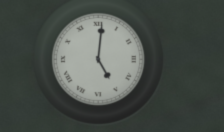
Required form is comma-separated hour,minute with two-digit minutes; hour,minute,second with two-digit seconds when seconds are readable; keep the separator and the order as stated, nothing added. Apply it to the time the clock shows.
5,01
